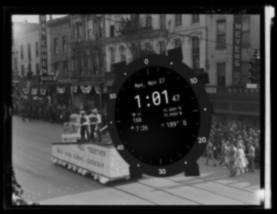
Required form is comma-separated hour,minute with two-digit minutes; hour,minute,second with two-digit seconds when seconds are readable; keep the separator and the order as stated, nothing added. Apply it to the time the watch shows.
1,01
